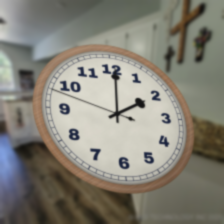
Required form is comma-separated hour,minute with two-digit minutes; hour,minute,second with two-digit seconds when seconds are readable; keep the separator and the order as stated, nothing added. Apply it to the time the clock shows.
2,00,48
